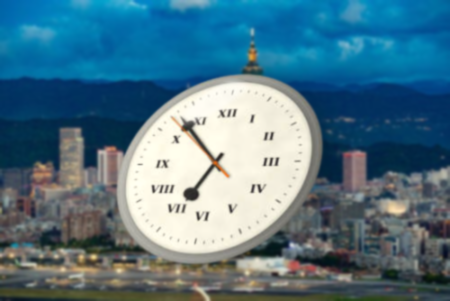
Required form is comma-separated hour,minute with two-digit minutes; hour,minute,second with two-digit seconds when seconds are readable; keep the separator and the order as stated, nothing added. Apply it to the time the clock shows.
6,52,52
